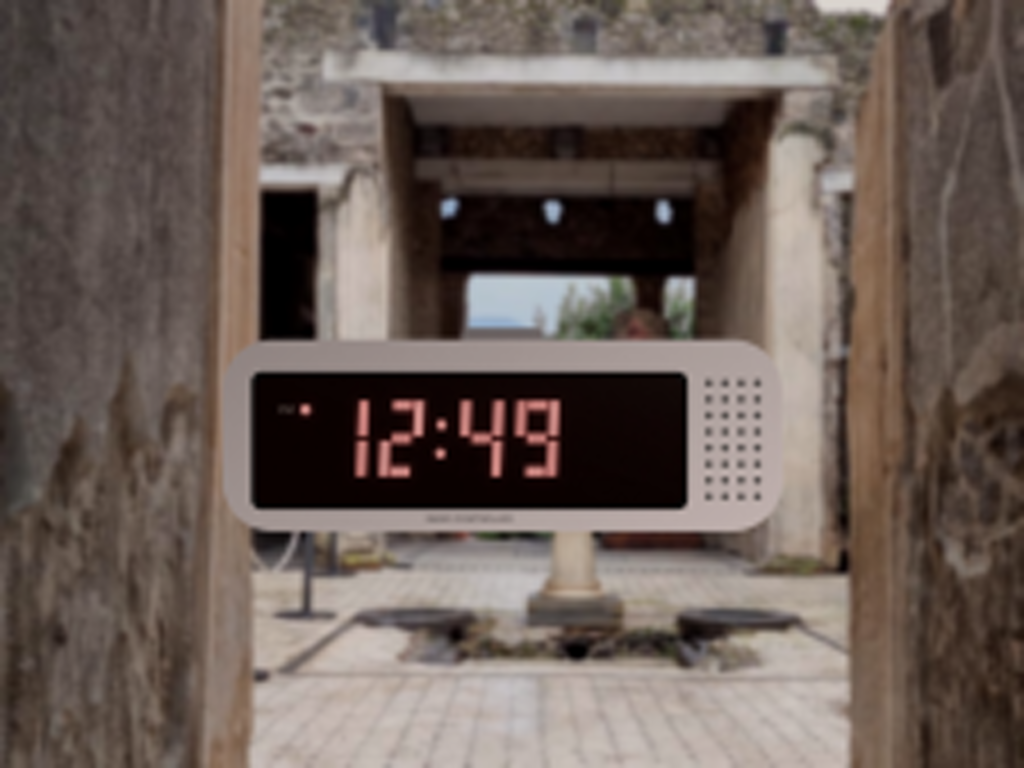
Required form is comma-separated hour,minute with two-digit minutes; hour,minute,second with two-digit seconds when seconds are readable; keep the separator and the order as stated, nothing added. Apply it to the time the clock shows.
12,49
